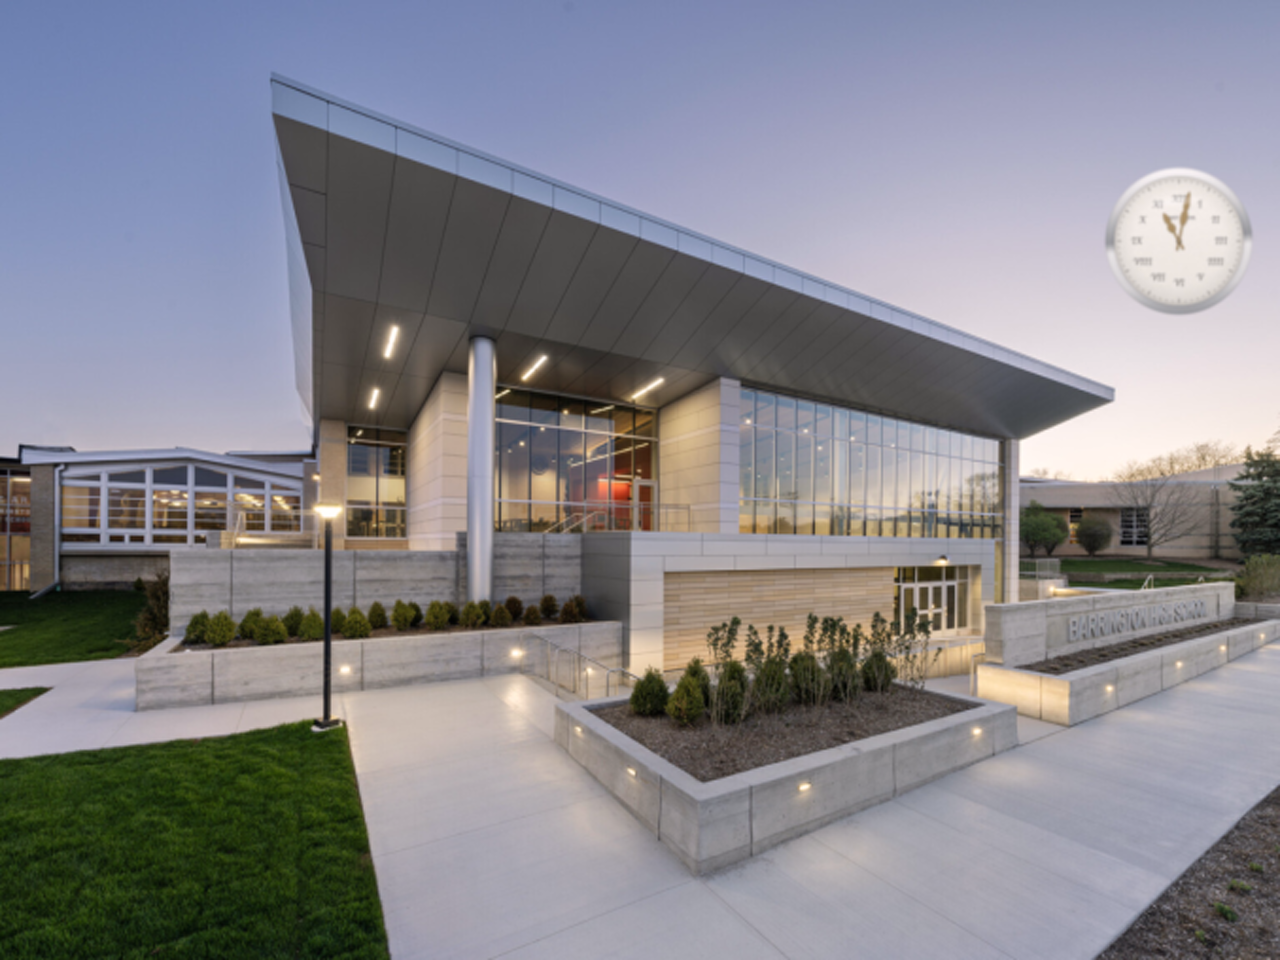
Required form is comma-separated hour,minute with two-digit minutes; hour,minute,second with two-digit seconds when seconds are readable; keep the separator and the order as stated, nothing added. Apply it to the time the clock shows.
11,02
